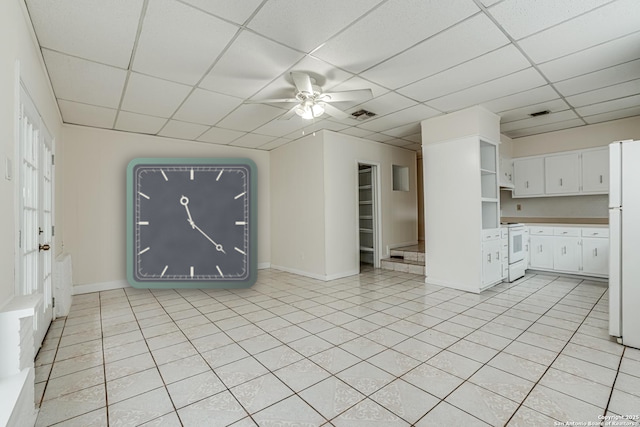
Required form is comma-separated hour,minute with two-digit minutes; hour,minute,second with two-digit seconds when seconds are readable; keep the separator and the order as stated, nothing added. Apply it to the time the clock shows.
11,22
